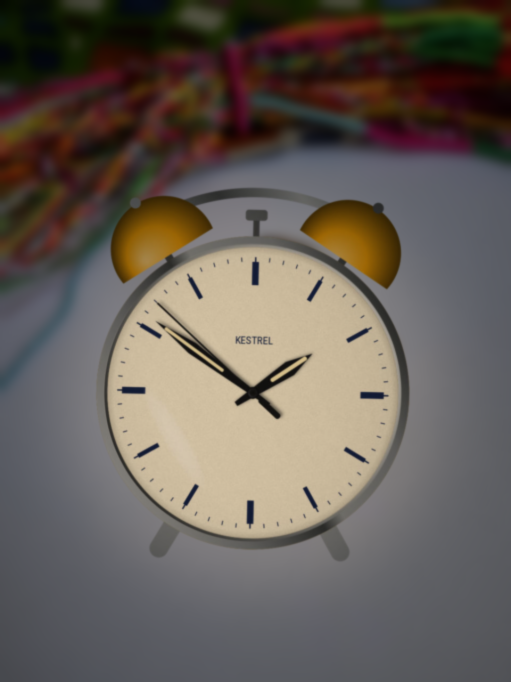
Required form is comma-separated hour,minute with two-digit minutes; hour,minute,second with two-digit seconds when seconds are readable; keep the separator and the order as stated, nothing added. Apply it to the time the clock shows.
1,50,52
